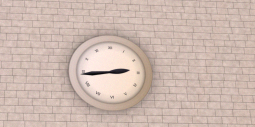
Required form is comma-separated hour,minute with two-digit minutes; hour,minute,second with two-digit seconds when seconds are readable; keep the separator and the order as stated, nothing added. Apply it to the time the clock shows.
2,44
